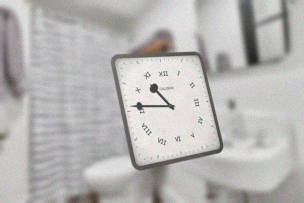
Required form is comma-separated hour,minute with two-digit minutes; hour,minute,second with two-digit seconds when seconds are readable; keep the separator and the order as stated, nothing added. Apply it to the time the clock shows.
10,46
